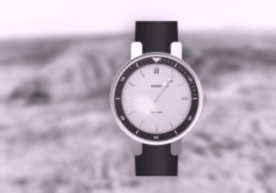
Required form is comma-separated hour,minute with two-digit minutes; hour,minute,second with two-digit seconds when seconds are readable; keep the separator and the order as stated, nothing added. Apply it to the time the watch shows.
1,06
